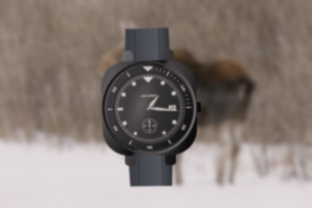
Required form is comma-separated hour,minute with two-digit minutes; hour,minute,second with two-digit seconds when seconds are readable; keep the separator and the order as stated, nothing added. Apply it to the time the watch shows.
1,16
